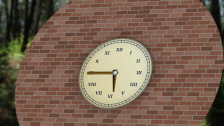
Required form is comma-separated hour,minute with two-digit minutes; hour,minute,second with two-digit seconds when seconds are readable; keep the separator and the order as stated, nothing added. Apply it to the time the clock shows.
5,45
